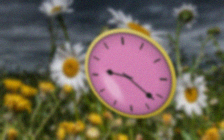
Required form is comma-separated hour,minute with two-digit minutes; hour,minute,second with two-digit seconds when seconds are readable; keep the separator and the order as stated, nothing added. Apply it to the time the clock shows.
9,22
